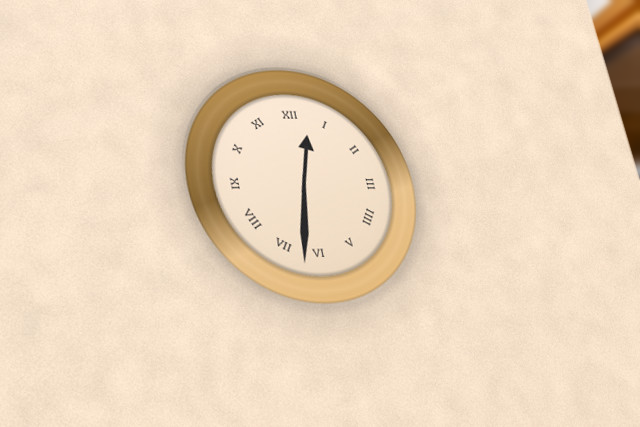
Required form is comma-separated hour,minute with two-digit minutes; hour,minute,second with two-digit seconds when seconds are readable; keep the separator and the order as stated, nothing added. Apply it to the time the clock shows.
12,32
